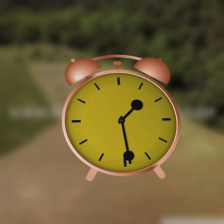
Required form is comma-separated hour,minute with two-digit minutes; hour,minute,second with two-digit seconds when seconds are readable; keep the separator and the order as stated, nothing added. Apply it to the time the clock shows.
1,29
